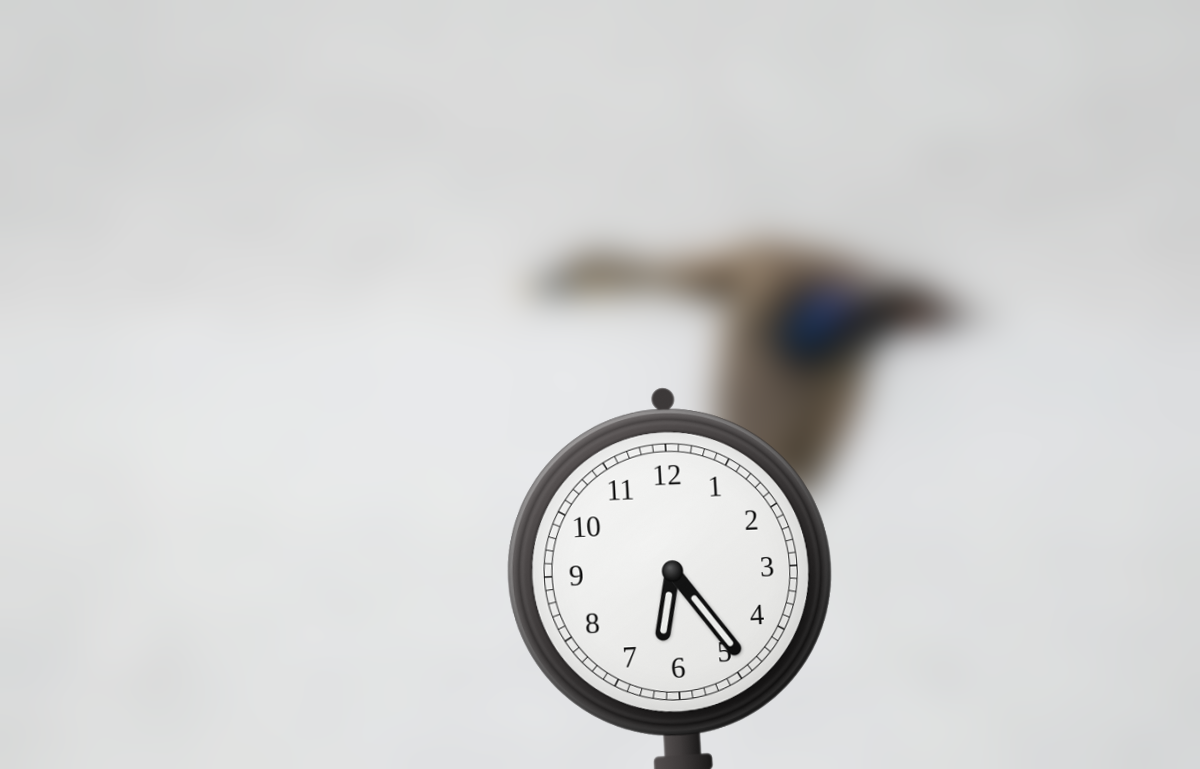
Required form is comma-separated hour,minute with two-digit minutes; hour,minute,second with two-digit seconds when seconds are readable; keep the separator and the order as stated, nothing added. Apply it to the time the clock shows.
6,24
